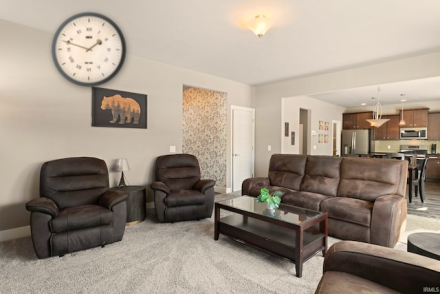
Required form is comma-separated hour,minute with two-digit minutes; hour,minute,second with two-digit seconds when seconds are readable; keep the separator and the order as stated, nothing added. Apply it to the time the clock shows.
1,48
